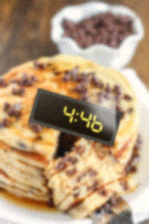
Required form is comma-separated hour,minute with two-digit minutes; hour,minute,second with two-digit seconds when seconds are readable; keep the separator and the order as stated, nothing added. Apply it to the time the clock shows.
4,46
